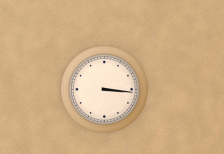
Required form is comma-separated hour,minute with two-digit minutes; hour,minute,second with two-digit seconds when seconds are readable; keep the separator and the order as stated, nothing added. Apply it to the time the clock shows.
3,16
